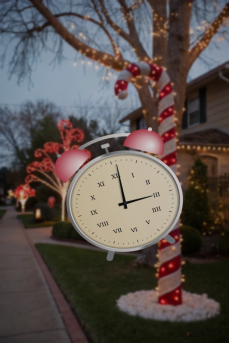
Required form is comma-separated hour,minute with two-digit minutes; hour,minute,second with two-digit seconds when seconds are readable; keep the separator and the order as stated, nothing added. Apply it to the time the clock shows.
3,01
